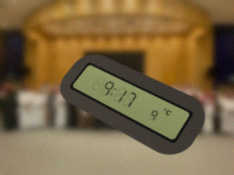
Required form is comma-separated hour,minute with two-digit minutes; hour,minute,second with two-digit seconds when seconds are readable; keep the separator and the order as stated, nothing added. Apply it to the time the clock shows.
9,17
